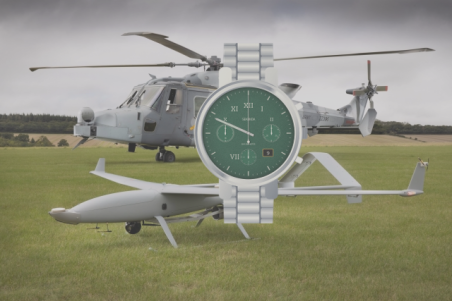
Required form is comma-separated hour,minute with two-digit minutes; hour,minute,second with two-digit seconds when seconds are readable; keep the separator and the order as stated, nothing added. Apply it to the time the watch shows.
9,49
